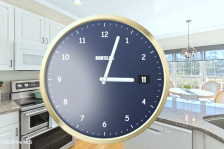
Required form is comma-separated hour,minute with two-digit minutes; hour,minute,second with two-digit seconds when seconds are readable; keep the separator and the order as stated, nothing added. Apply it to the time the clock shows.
3,03
